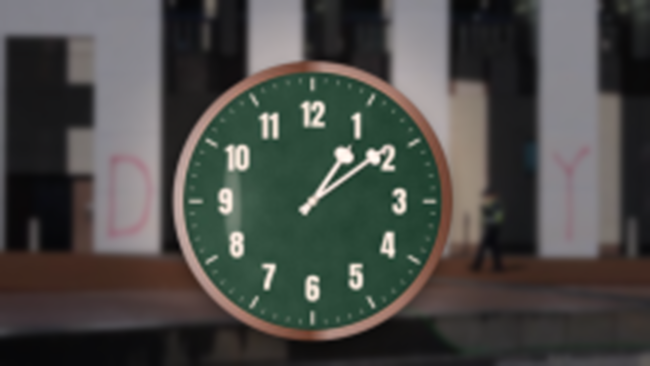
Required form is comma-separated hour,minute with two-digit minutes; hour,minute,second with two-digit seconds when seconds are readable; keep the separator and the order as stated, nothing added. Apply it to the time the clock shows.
1,09
